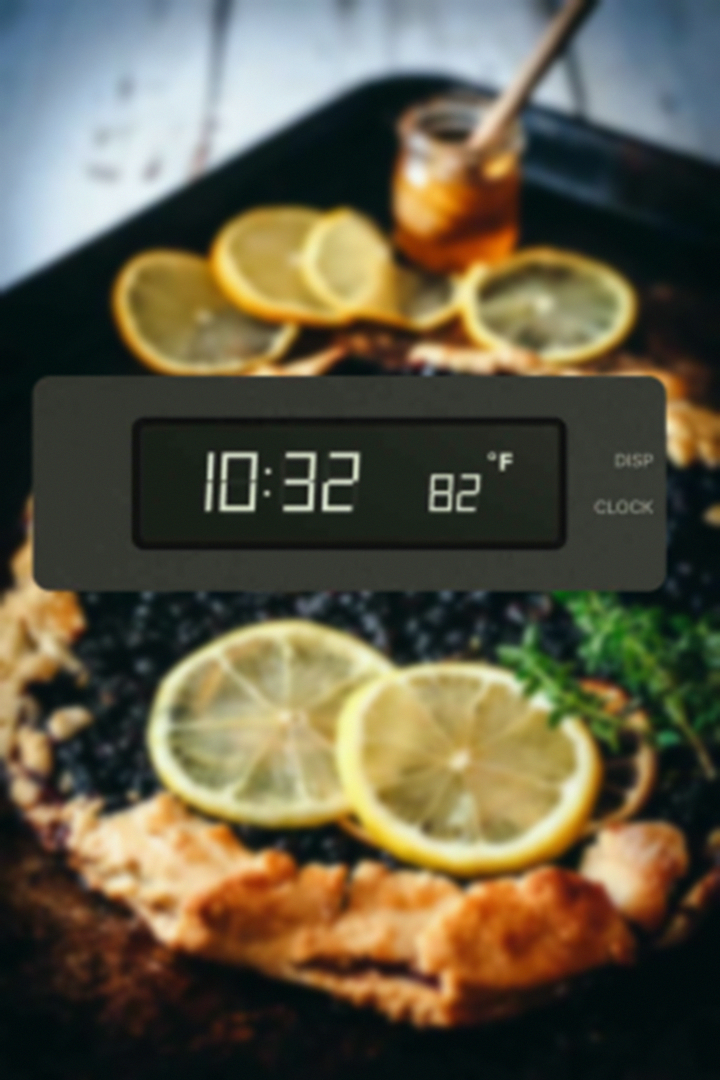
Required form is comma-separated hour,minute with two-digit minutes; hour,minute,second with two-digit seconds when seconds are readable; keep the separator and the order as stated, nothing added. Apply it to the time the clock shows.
10,32
